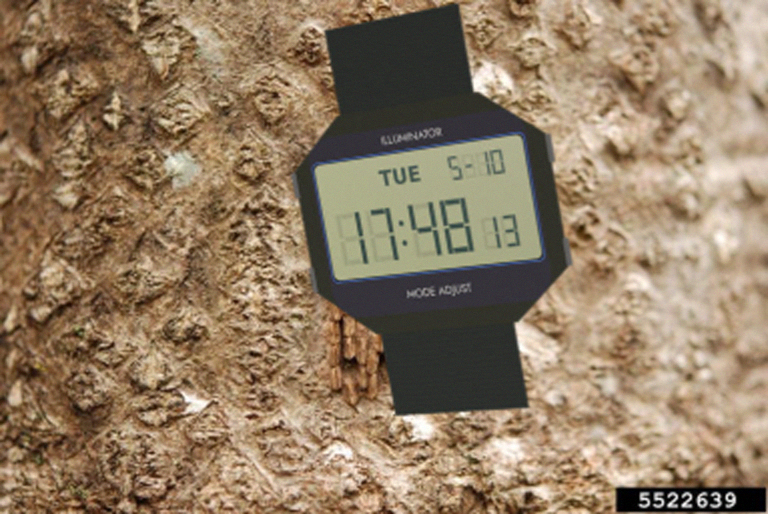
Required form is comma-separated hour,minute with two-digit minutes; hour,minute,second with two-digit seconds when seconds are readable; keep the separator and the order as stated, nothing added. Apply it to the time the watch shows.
17,48,13
